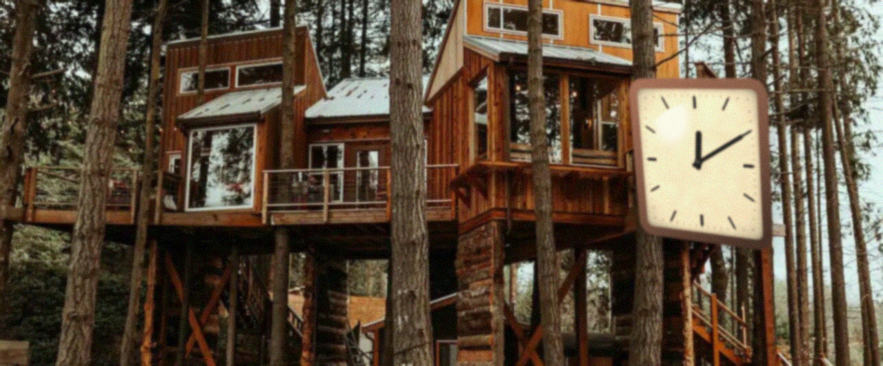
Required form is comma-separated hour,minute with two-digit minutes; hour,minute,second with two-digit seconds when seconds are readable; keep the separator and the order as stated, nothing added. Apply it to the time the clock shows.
12,10
